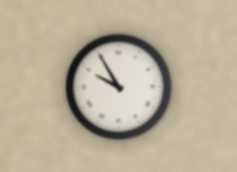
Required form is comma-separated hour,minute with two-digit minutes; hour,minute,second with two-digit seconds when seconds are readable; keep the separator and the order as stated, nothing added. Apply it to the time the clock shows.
9,55
